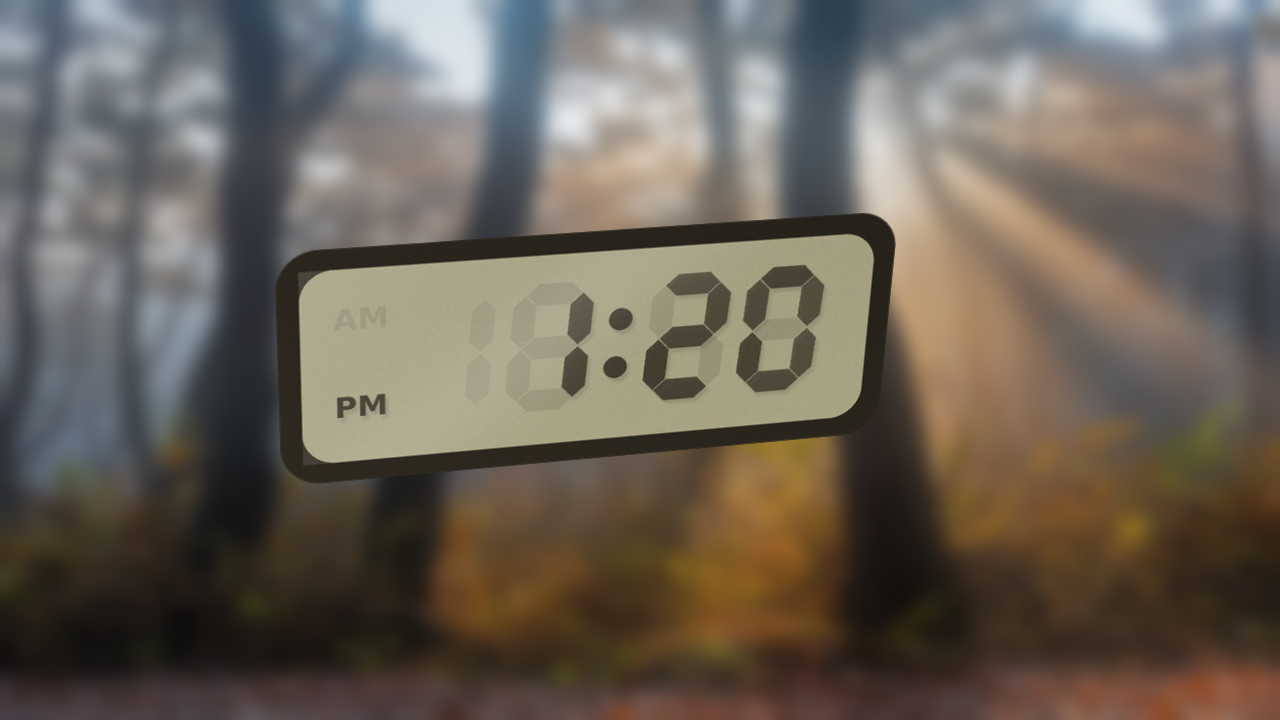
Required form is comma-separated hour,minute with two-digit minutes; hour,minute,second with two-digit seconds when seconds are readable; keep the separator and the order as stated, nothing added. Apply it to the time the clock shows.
1,20
